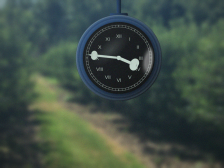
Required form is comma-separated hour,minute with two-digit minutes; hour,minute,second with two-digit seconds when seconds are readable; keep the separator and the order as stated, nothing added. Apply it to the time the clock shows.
3,46
